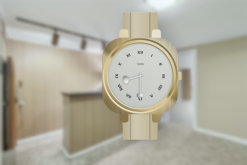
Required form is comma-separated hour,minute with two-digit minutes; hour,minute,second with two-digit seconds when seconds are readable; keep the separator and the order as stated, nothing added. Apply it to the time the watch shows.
8,30
